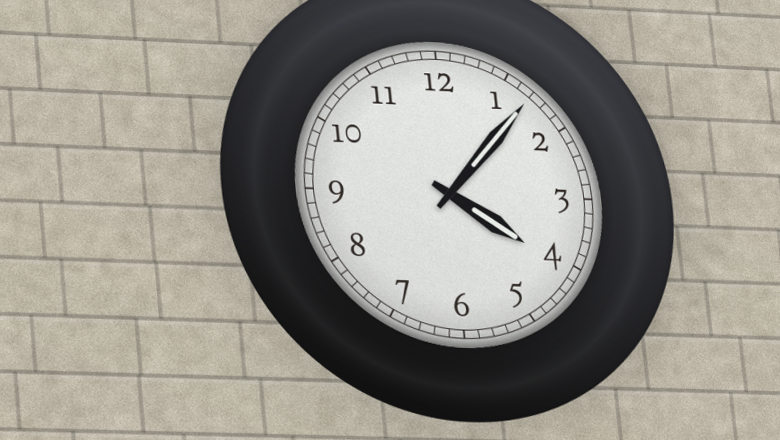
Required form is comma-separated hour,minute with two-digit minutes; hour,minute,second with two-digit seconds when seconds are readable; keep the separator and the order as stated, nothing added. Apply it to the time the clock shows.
4,07
